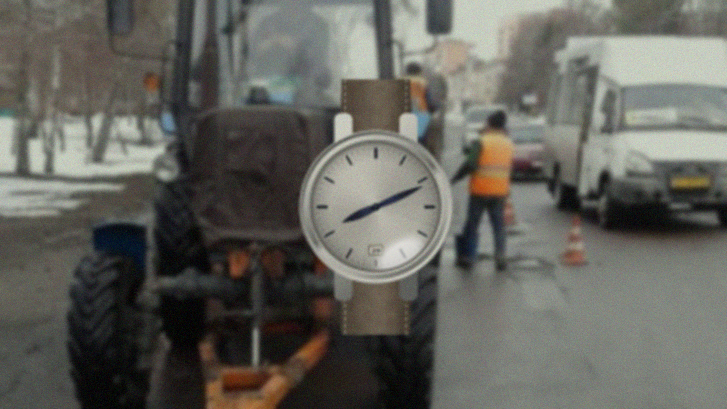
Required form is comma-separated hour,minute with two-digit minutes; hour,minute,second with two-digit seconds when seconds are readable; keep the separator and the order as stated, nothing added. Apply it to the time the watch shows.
8,11
